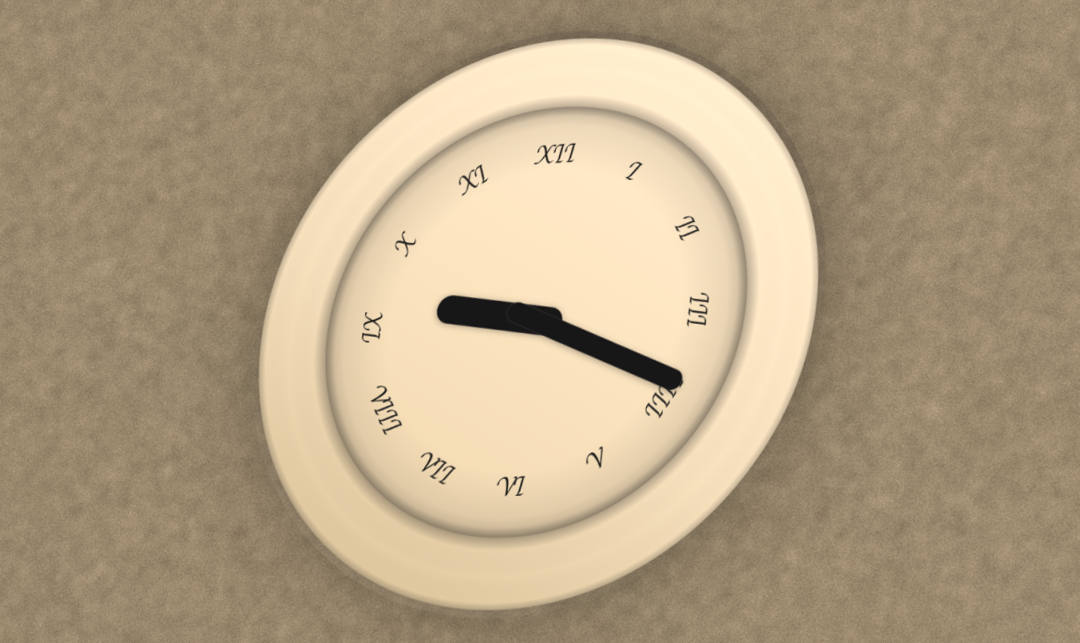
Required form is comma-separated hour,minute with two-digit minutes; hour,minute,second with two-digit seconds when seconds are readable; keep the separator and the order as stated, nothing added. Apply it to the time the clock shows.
9,19
